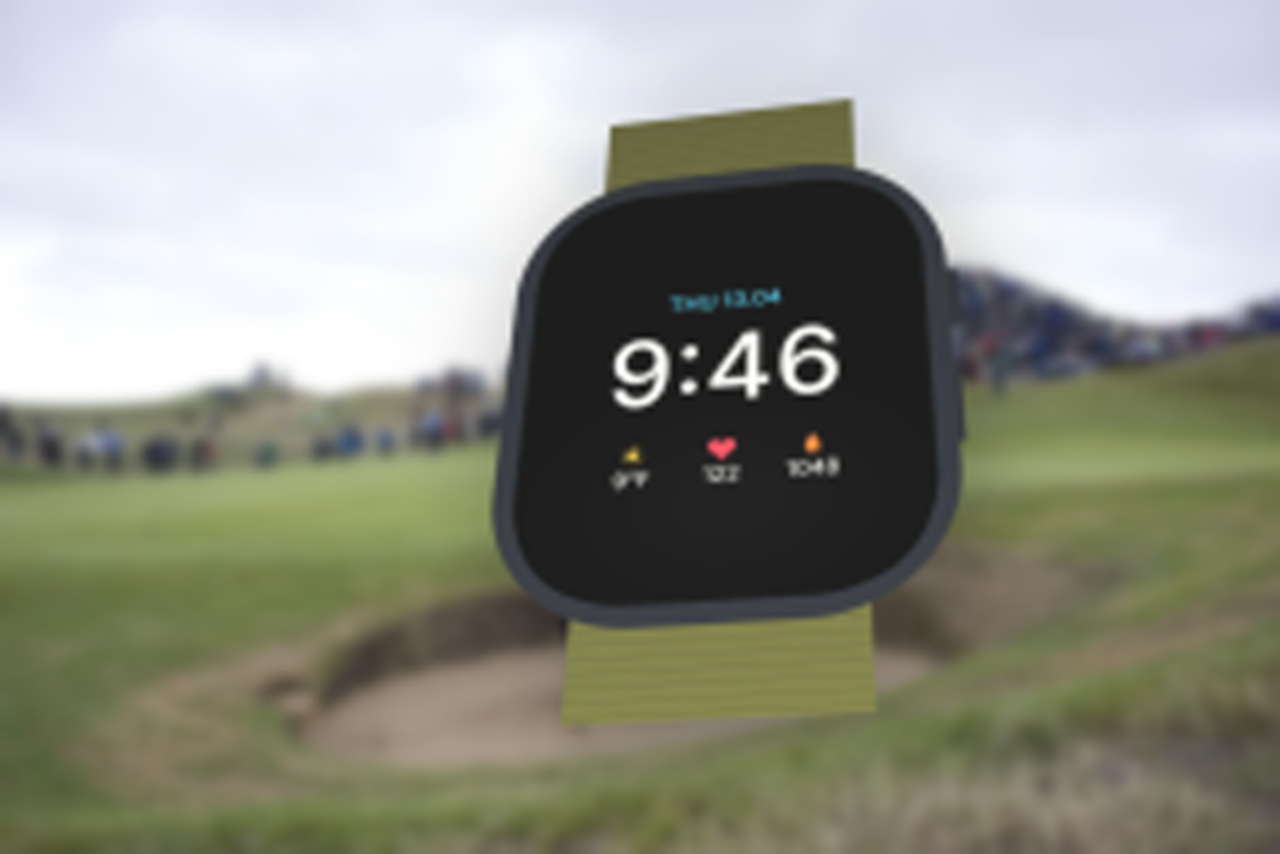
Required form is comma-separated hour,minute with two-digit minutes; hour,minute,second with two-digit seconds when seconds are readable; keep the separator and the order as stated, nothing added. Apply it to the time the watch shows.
9,46
